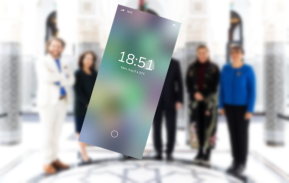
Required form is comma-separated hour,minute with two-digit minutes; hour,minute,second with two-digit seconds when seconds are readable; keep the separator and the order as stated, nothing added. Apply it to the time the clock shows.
18,51
